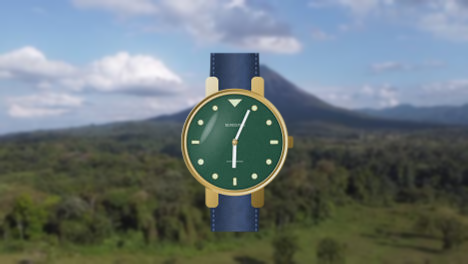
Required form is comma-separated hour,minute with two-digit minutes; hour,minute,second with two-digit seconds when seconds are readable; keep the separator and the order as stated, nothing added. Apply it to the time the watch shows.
6,04
